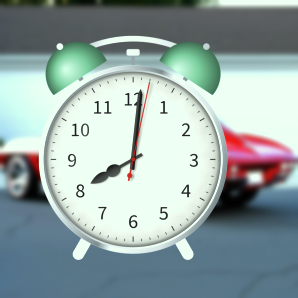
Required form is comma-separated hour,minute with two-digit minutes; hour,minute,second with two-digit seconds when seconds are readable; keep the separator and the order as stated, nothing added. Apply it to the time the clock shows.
8,01,02
